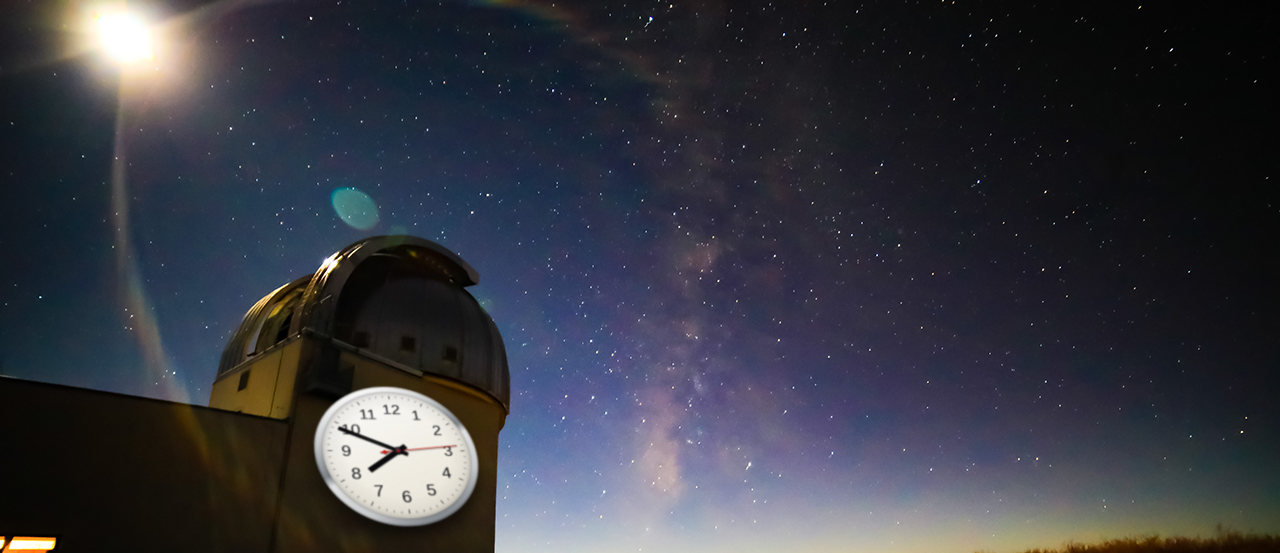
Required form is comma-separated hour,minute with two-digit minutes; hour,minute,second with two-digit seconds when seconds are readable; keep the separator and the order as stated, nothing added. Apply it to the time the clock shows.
7,49,14
